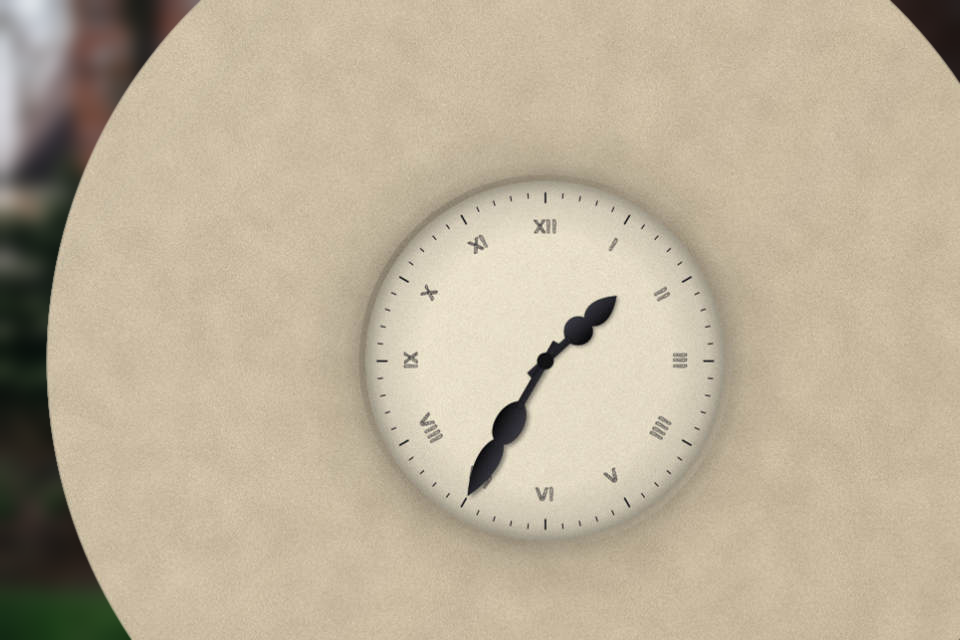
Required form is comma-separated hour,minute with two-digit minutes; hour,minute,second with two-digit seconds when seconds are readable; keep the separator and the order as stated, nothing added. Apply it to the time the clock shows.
1,35
